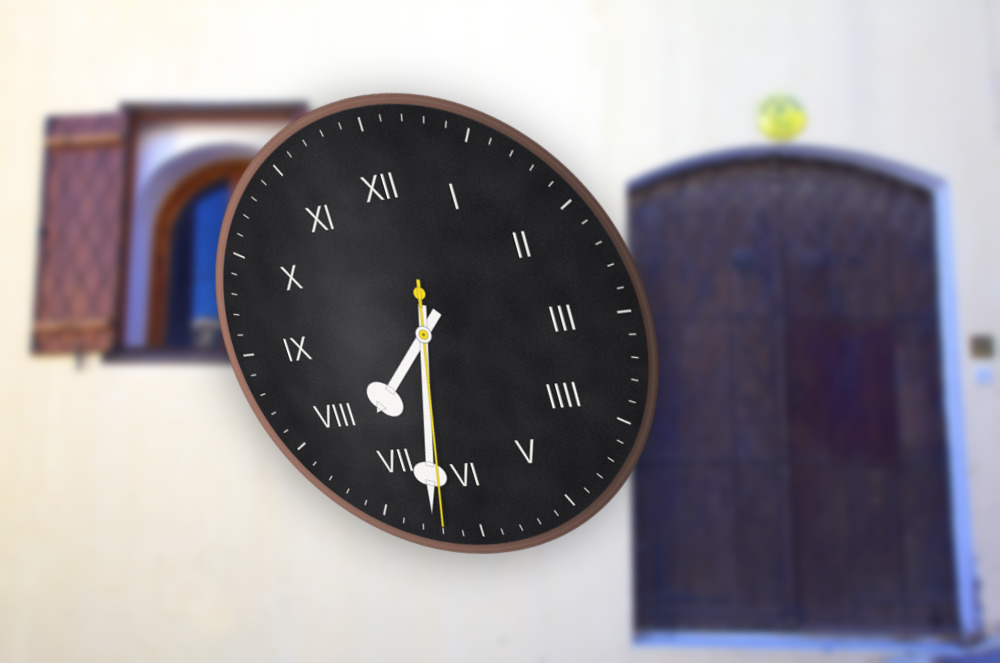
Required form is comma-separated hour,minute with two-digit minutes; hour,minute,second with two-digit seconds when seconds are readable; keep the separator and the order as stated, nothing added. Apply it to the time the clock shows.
7,32,32
